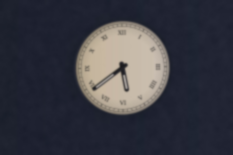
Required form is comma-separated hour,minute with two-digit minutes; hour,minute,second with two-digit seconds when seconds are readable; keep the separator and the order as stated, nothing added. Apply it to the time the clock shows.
5,39
